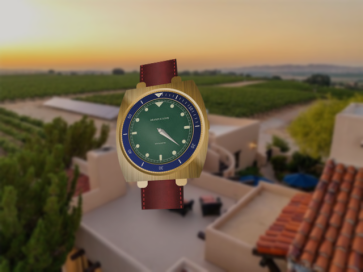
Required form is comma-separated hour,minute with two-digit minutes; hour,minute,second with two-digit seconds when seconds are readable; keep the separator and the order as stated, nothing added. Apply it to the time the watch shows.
4,22
